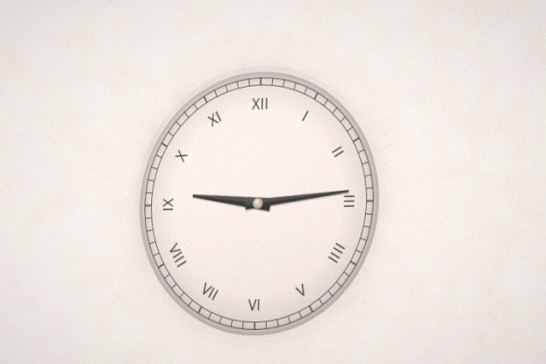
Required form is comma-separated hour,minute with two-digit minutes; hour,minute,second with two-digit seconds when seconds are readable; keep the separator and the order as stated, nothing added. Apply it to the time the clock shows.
9,14
